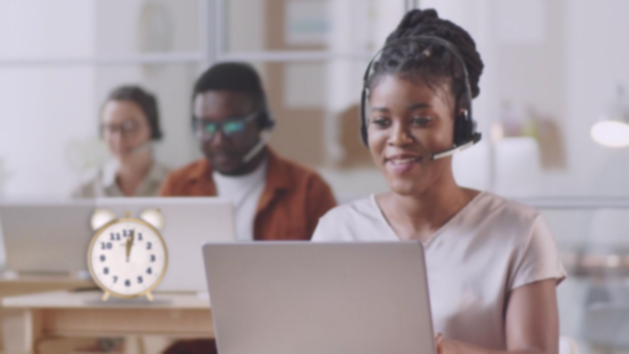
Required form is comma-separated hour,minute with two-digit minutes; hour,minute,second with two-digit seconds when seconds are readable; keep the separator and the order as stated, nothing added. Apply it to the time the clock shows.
12,02
